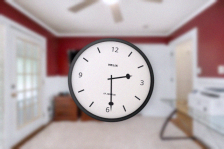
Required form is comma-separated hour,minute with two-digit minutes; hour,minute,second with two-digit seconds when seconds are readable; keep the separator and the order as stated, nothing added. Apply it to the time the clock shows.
2,29
